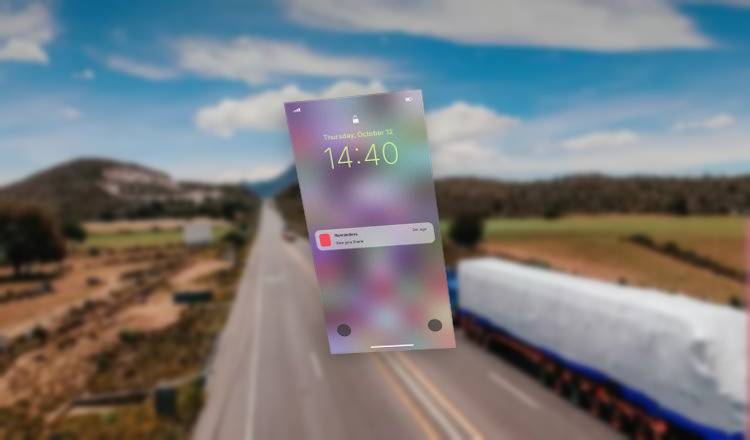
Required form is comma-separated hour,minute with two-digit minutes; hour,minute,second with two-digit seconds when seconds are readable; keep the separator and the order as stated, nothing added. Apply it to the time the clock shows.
14,40
